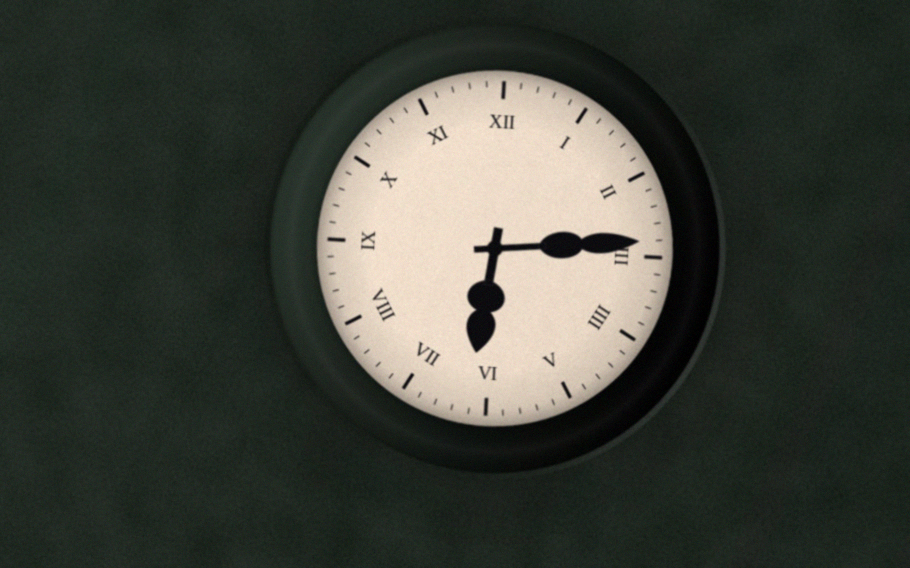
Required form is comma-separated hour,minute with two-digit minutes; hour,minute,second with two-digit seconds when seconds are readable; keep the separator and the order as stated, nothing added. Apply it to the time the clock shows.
6,14
